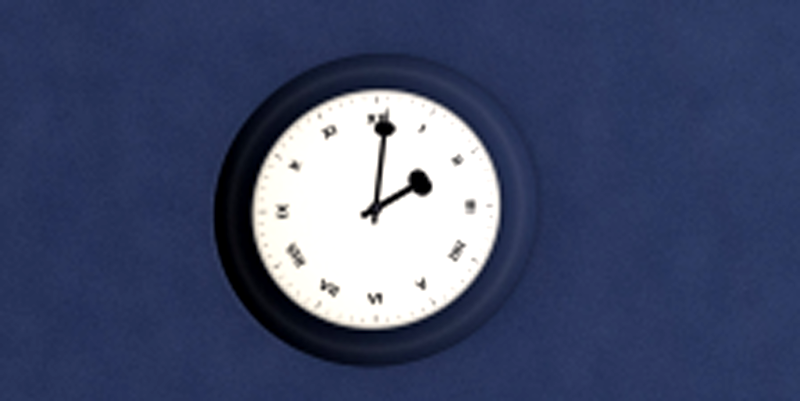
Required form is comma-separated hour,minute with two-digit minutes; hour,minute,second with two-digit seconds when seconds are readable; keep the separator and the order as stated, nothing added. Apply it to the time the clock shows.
2,01
